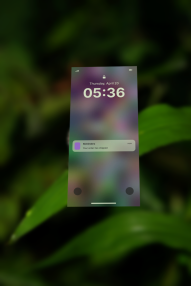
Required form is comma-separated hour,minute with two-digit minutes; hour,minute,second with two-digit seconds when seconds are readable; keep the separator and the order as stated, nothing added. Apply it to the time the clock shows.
5,36
